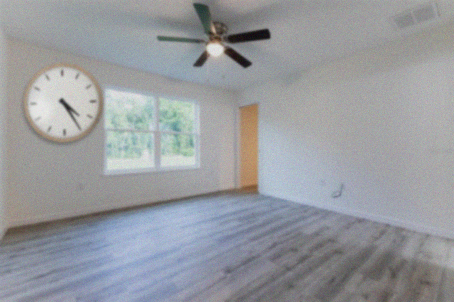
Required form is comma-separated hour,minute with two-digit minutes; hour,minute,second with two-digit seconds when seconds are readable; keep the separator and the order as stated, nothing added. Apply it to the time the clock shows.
4,25
